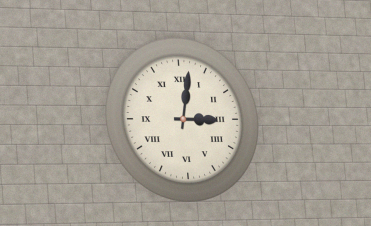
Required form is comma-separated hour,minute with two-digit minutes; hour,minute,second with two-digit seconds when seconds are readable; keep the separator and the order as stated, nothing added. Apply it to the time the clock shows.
3,02
